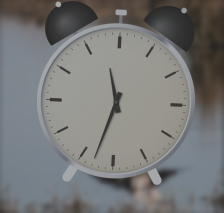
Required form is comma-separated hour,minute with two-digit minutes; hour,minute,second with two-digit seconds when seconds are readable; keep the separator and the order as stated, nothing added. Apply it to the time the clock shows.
11,33
